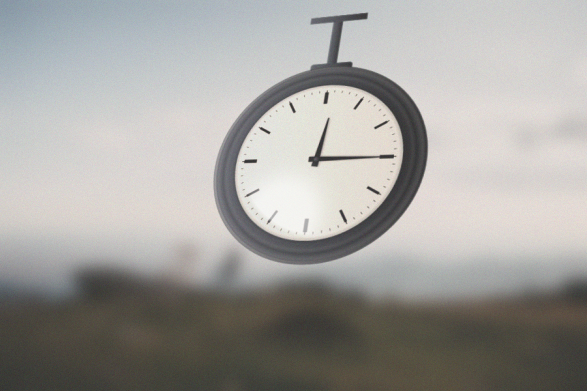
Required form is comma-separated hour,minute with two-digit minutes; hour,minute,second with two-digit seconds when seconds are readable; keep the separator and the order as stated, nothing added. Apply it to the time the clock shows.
12,15
